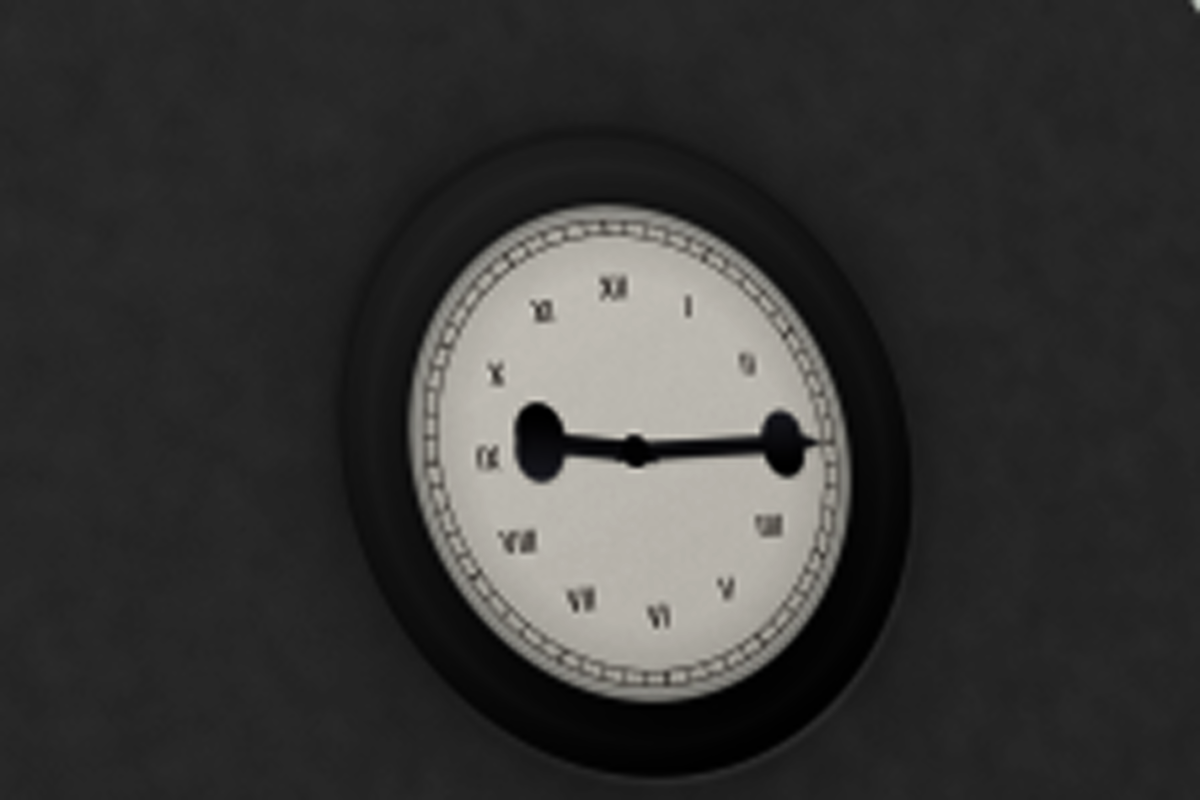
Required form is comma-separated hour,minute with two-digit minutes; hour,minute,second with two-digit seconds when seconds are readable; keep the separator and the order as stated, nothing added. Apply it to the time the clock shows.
9,15
